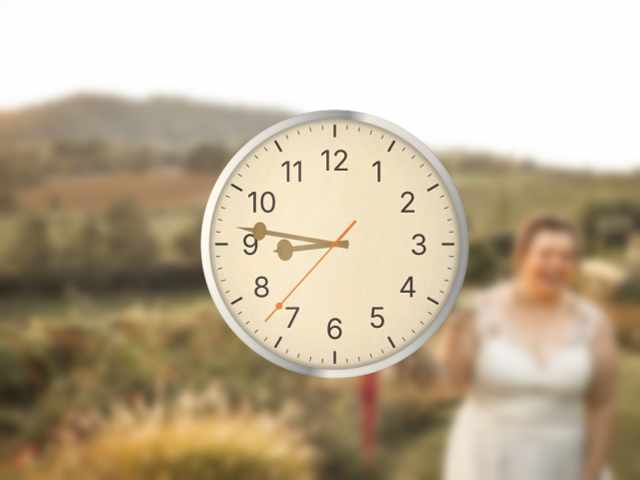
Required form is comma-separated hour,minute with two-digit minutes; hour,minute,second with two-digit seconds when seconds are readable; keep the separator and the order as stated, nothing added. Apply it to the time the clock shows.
8,46,37
